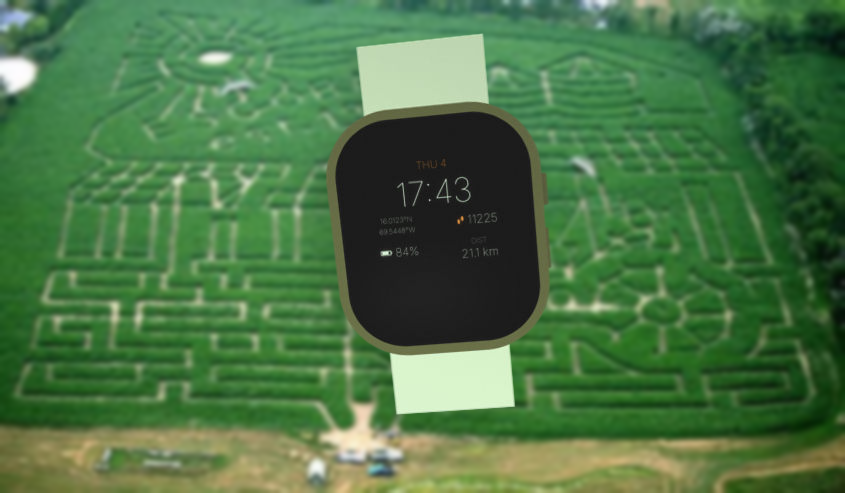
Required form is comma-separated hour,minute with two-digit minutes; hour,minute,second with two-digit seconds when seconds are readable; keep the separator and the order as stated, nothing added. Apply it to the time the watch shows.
17,43
